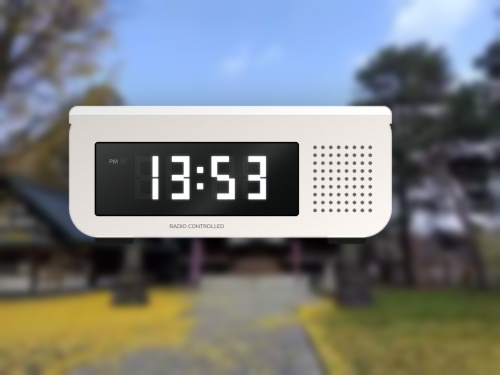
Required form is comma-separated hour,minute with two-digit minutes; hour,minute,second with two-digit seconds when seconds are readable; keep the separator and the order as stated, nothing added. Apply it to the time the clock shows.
13,53
